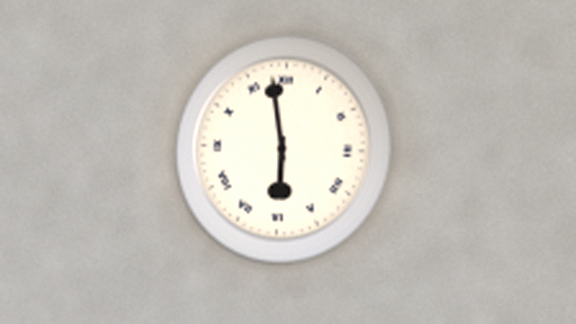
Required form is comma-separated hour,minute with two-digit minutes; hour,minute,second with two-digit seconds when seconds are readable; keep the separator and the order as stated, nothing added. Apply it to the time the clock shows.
5,58
